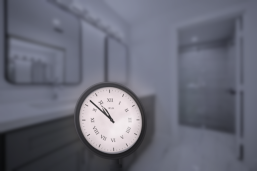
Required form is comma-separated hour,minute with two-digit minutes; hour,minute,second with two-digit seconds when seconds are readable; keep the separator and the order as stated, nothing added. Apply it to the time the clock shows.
10,52
